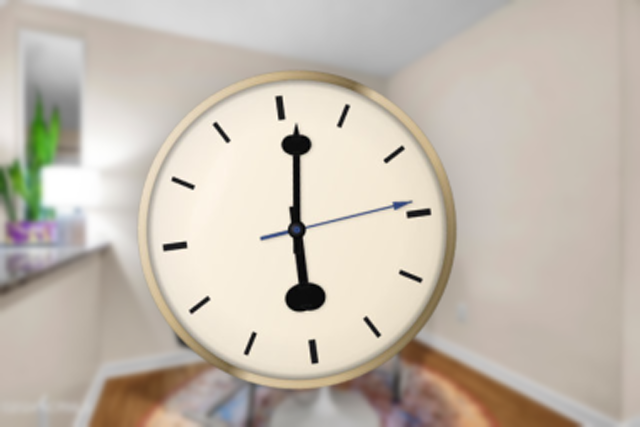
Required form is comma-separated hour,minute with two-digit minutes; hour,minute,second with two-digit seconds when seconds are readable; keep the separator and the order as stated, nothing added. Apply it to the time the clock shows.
6,01,14
